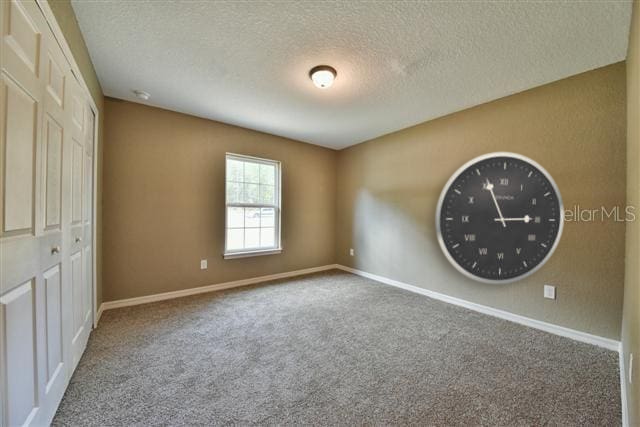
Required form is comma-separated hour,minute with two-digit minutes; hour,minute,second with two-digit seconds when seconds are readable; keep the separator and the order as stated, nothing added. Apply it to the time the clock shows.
2,56
